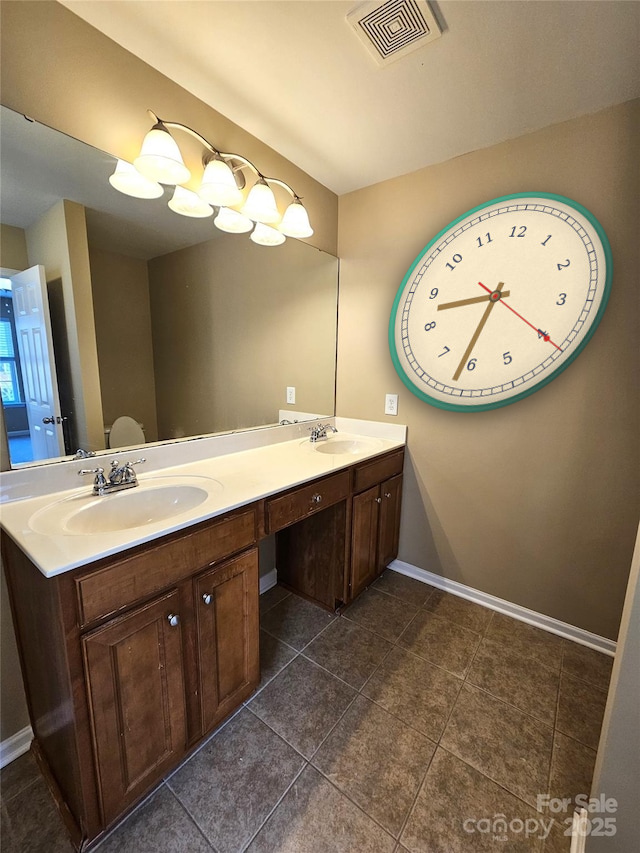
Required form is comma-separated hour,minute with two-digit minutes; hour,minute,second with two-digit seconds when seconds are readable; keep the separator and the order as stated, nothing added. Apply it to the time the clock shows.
8,31,20
